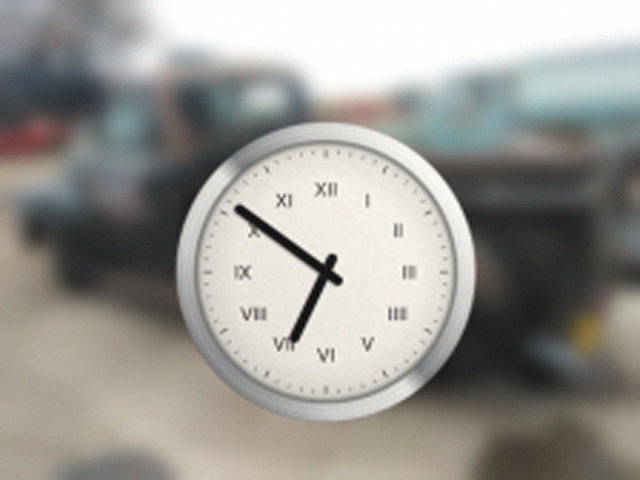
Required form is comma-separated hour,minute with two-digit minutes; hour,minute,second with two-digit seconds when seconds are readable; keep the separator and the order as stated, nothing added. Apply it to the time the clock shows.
6,51
